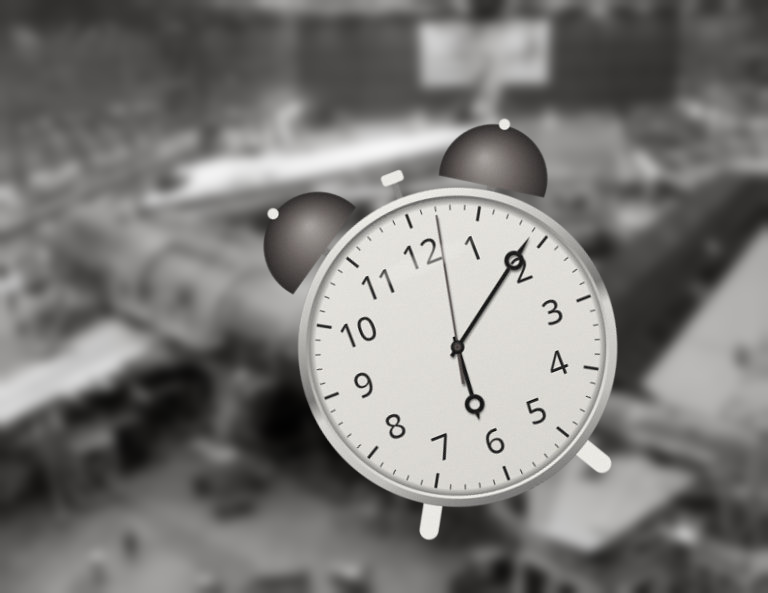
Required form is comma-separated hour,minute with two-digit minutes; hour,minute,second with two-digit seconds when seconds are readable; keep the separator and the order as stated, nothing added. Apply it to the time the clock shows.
6,09,02
